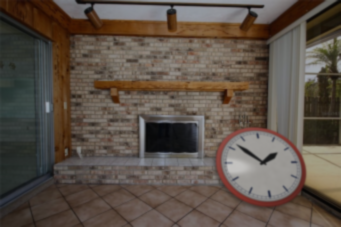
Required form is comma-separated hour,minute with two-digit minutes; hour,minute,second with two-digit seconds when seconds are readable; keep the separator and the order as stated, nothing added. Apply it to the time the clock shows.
1,52
